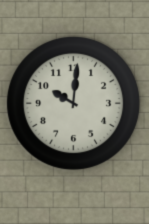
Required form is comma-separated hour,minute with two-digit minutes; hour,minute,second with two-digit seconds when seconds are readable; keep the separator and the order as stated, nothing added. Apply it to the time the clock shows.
10,01
